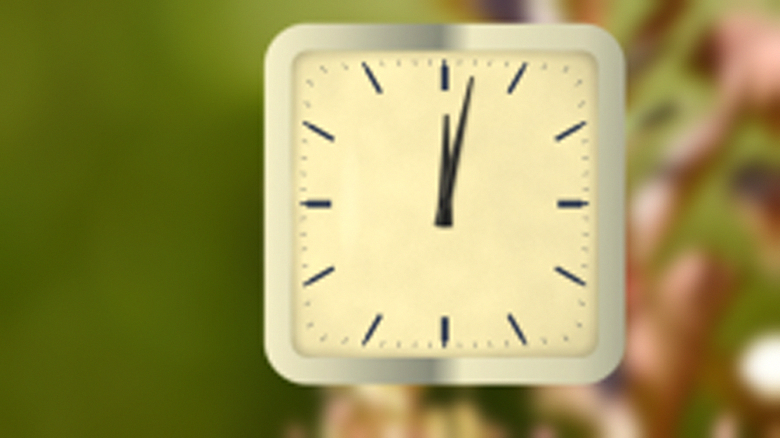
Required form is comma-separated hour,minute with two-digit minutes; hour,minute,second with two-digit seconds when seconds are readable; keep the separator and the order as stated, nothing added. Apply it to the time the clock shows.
12,02
